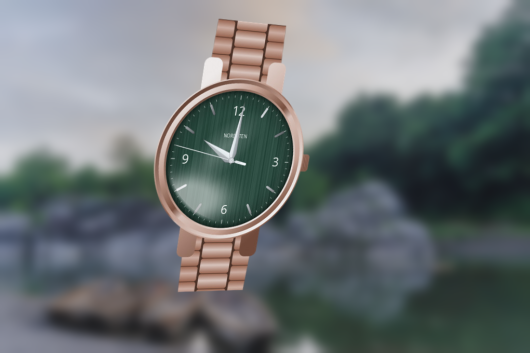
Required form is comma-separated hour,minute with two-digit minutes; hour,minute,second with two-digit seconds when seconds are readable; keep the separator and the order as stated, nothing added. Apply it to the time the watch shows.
10,00,47
